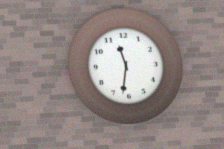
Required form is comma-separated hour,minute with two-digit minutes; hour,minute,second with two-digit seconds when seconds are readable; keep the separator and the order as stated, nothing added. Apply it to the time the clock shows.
11,32
